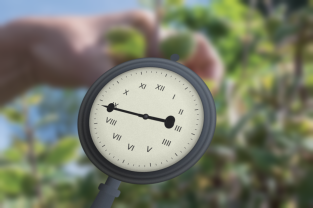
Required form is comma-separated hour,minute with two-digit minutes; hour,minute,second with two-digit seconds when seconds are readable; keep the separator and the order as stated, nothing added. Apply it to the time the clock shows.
2,44
